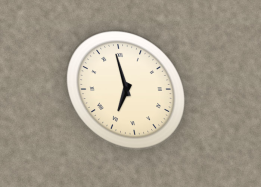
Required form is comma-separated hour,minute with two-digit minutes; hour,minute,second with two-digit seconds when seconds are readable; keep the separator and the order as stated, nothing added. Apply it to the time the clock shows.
6,59
